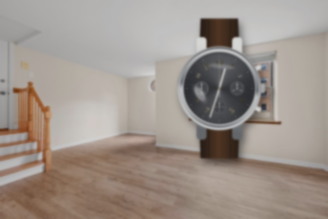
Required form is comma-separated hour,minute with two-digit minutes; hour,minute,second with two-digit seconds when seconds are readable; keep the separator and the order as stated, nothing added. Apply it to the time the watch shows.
12,33
